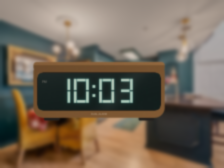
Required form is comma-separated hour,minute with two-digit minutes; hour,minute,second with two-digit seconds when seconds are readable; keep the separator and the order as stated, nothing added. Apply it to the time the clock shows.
10,03
